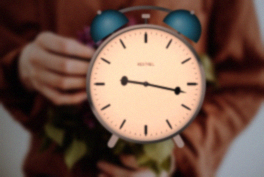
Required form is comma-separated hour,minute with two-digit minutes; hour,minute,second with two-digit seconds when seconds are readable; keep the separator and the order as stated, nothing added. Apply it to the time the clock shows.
9,17
